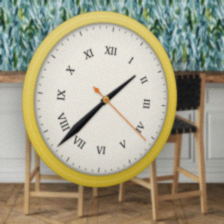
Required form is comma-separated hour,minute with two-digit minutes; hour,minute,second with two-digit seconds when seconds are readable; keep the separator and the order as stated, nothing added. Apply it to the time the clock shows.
1,37,21
